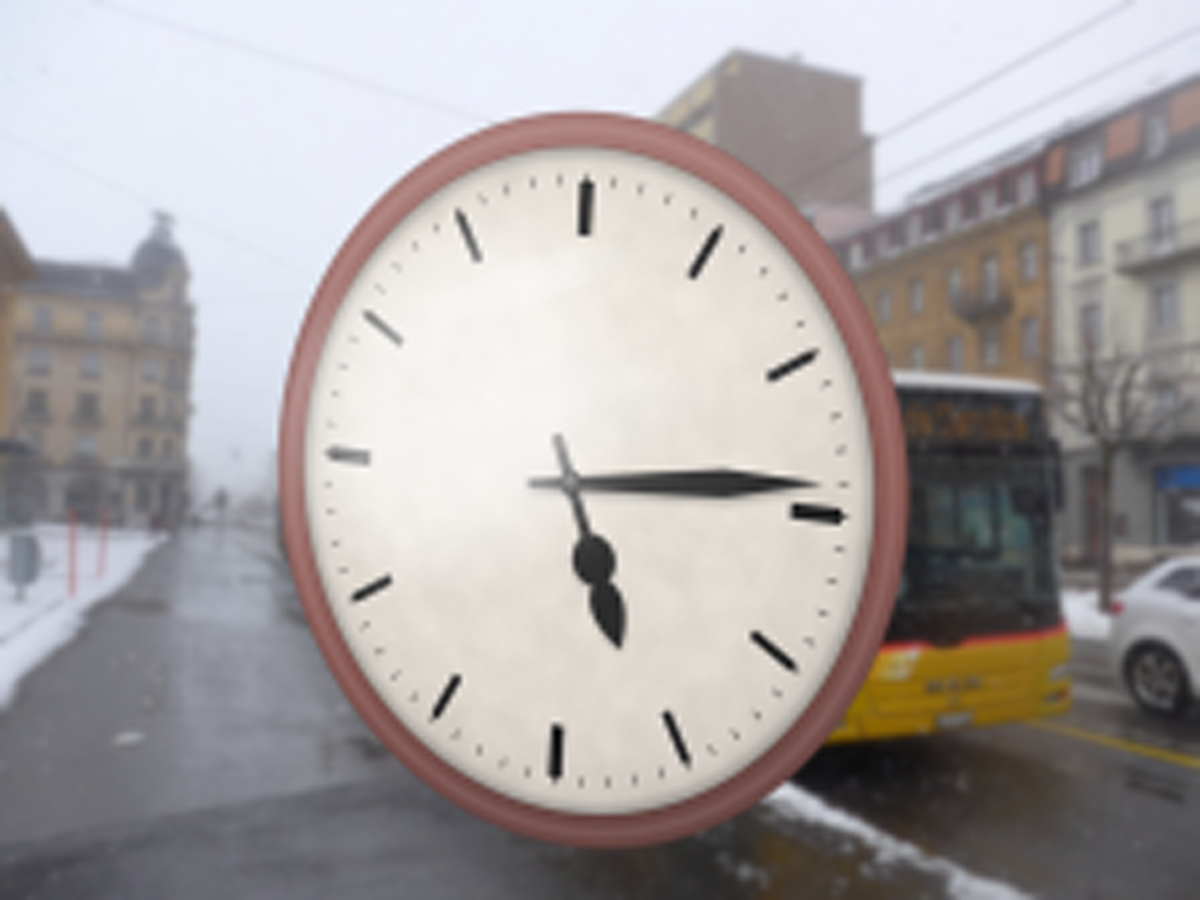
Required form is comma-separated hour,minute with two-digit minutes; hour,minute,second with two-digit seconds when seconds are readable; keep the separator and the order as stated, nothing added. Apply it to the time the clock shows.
5,14
